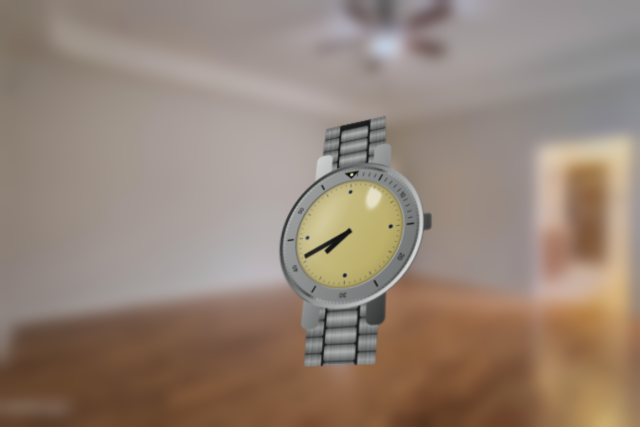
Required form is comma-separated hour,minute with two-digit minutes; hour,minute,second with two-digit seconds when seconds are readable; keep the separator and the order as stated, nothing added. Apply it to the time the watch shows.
7,41
